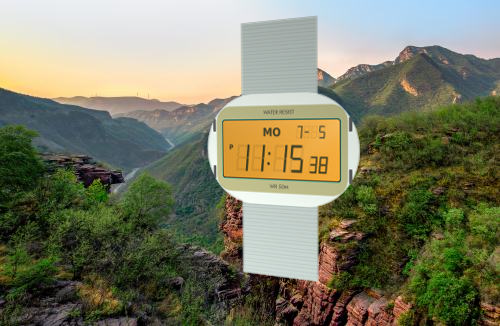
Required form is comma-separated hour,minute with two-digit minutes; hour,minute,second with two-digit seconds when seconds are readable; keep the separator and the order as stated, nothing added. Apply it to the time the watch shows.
11,15,38
